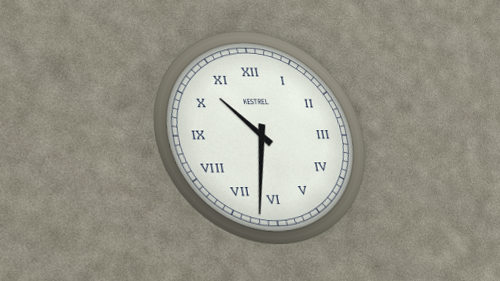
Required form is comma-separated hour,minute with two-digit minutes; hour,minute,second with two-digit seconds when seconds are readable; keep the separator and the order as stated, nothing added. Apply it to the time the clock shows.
10,32
